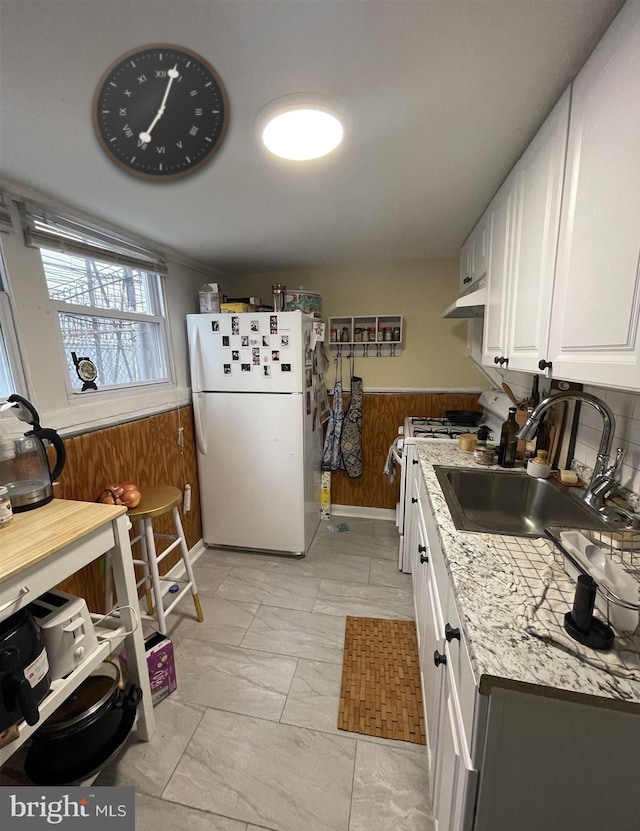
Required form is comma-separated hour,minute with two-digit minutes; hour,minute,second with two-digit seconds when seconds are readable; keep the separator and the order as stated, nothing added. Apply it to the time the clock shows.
7,03
